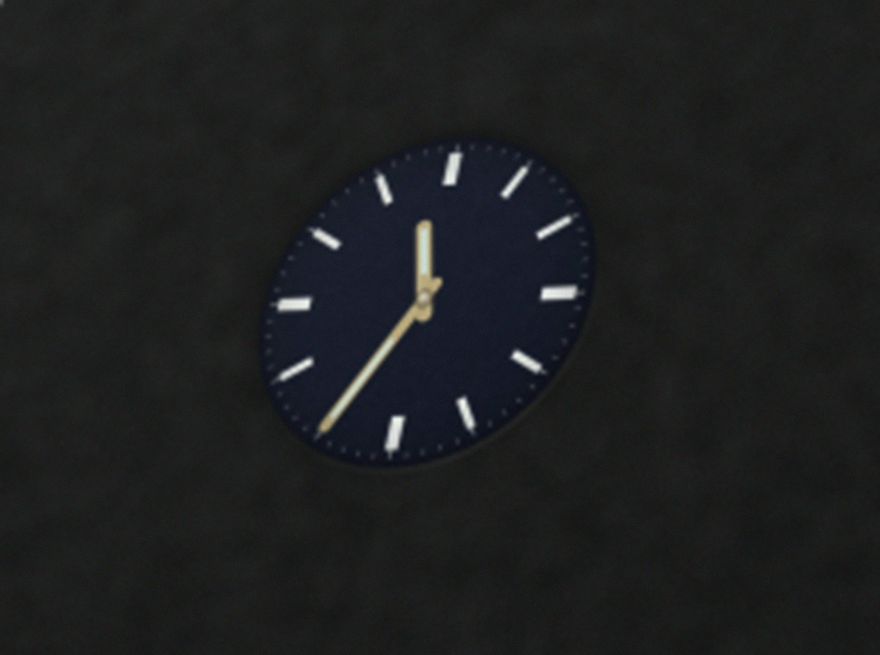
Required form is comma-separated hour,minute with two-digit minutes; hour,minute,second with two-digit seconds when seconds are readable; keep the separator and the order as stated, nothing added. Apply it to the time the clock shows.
11,35
